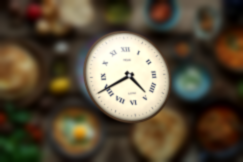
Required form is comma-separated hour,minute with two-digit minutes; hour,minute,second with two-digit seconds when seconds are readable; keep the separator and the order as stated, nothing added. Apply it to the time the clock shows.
4,41
